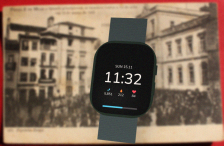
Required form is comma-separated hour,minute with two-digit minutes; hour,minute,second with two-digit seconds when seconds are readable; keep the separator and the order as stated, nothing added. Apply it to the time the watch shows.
11,32
